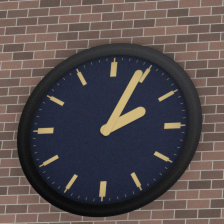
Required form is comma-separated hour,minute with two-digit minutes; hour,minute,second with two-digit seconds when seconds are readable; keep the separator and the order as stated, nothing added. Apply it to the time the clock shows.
2,04
